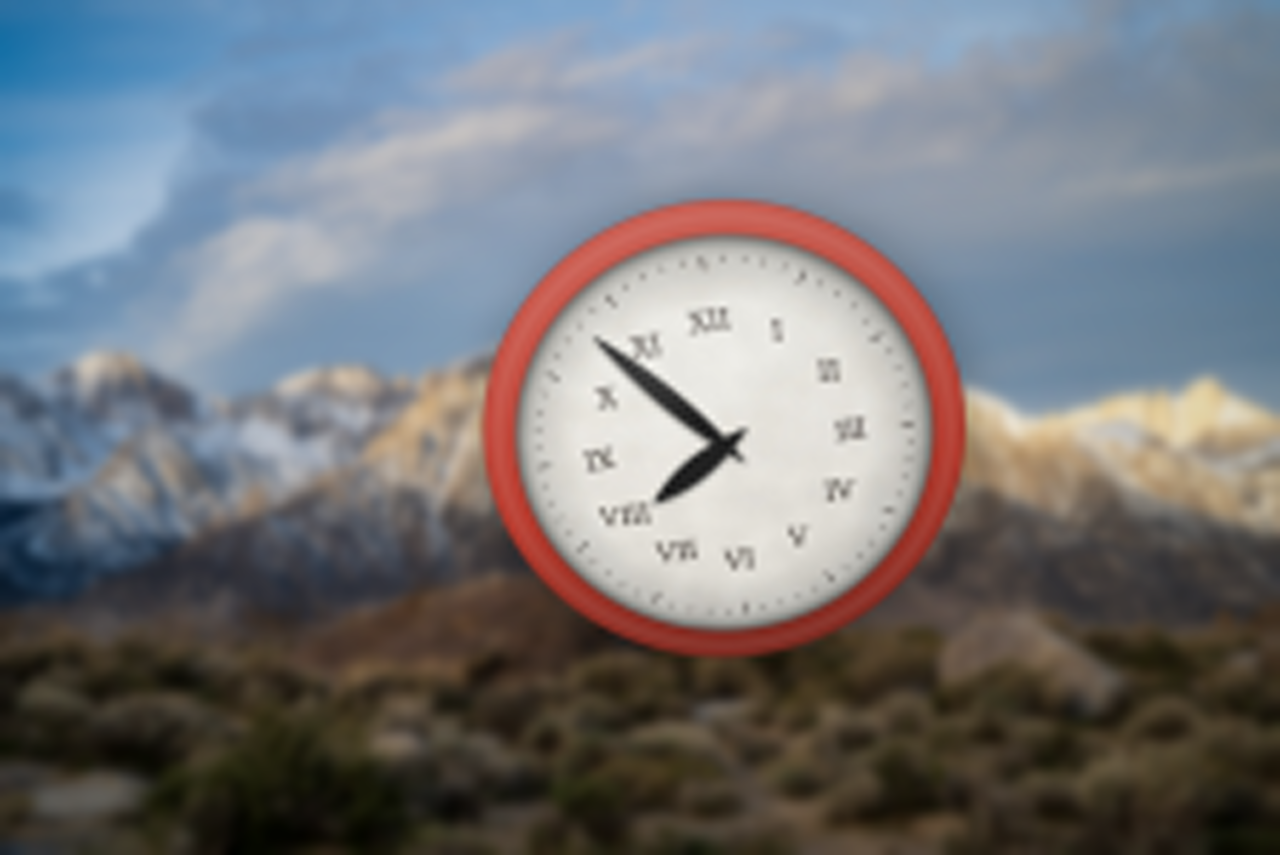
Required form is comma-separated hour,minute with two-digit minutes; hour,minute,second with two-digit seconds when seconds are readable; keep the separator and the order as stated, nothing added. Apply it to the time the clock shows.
7,53
